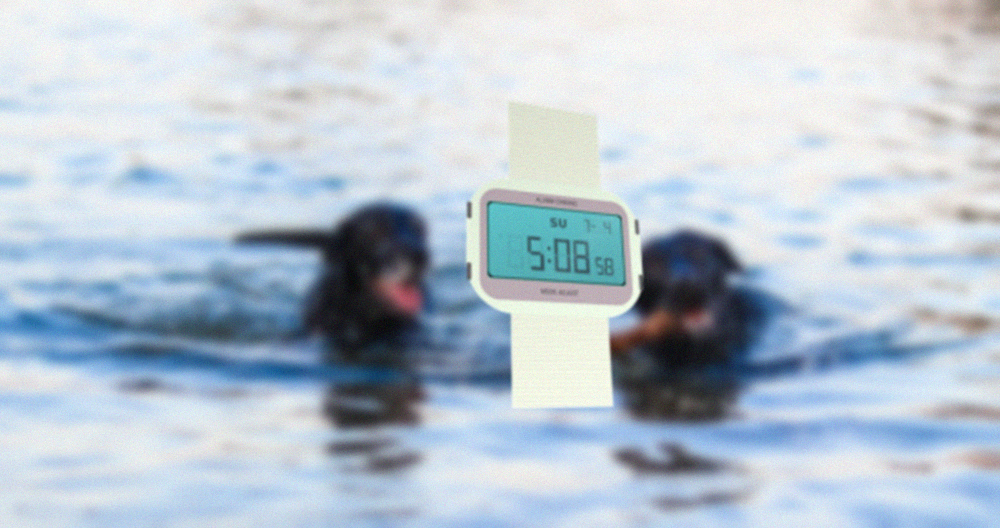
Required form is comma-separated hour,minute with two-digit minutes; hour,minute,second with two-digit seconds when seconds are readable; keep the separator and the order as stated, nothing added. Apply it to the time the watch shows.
5,08,58
